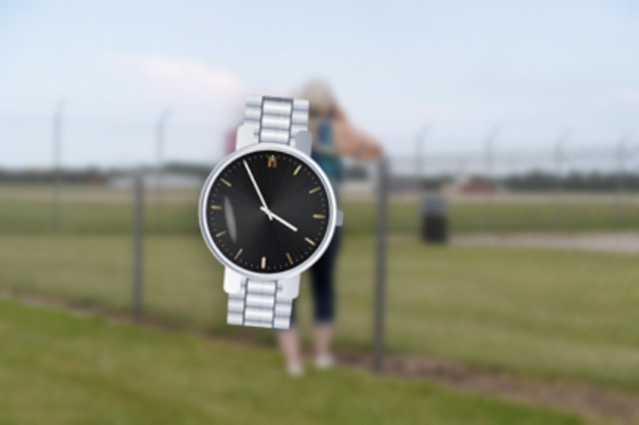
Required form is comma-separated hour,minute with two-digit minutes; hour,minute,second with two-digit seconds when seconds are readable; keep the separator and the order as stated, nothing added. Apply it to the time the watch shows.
3,55
